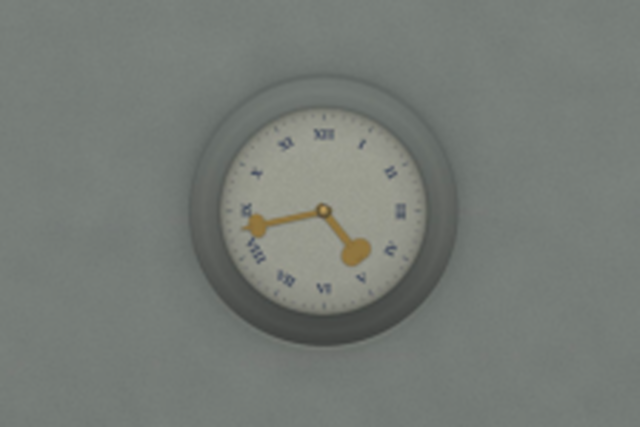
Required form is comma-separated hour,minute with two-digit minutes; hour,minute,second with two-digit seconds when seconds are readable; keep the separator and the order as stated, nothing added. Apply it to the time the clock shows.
4,43
